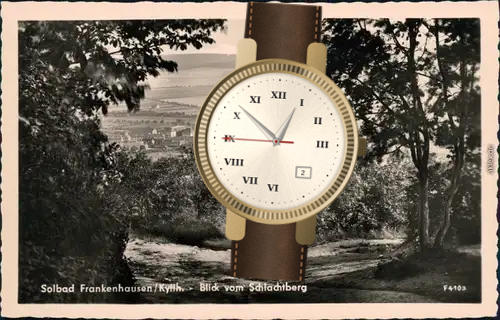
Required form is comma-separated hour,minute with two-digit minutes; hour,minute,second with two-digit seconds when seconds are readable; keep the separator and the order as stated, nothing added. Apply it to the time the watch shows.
12,51,45
